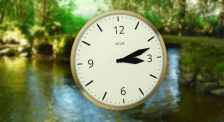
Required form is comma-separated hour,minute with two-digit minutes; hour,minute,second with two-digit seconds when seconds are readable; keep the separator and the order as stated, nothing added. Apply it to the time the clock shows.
3,12
